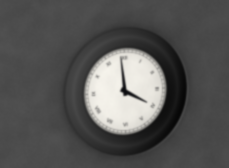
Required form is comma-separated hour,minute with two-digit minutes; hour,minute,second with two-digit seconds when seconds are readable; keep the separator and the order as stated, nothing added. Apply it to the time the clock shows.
3,59
